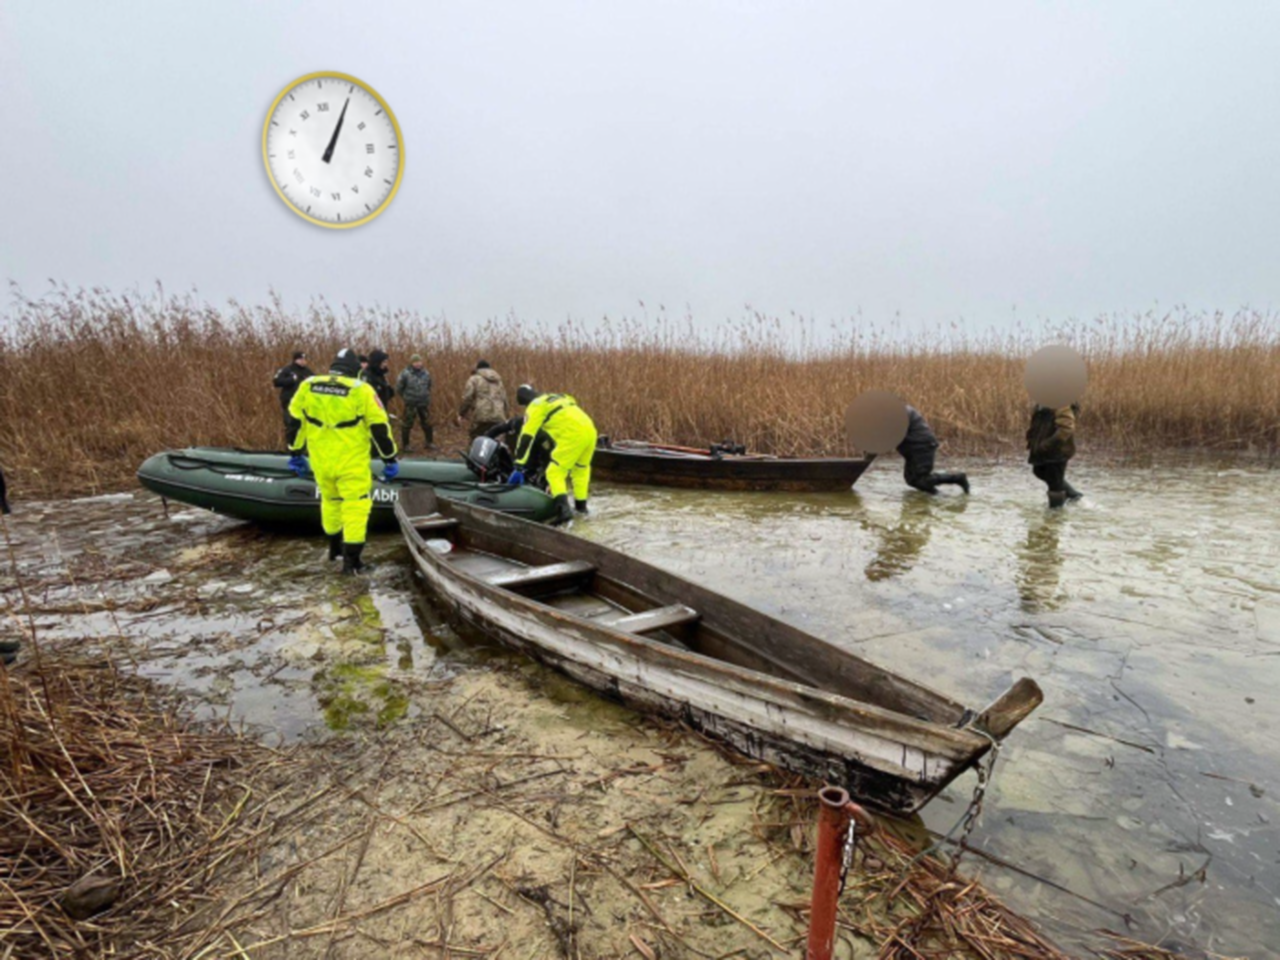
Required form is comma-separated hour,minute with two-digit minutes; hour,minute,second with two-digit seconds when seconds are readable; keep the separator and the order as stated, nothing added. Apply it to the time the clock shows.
1,05
